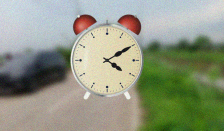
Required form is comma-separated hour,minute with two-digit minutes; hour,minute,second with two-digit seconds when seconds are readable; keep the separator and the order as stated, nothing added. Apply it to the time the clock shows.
4,10
